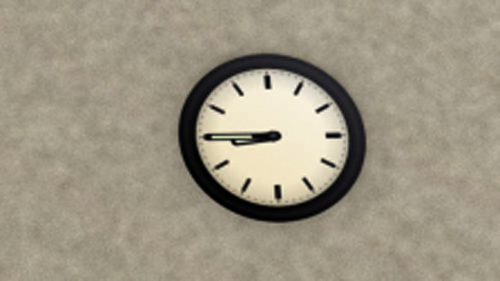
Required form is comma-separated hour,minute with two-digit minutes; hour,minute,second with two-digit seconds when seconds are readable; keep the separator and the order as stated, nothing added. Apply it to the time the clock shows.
8,45
